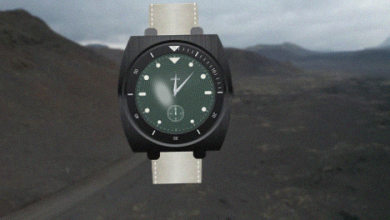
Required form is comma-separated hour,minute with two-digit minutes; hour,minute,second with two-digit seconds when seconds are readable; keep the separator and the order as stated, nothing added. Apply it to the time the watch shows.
12,07
